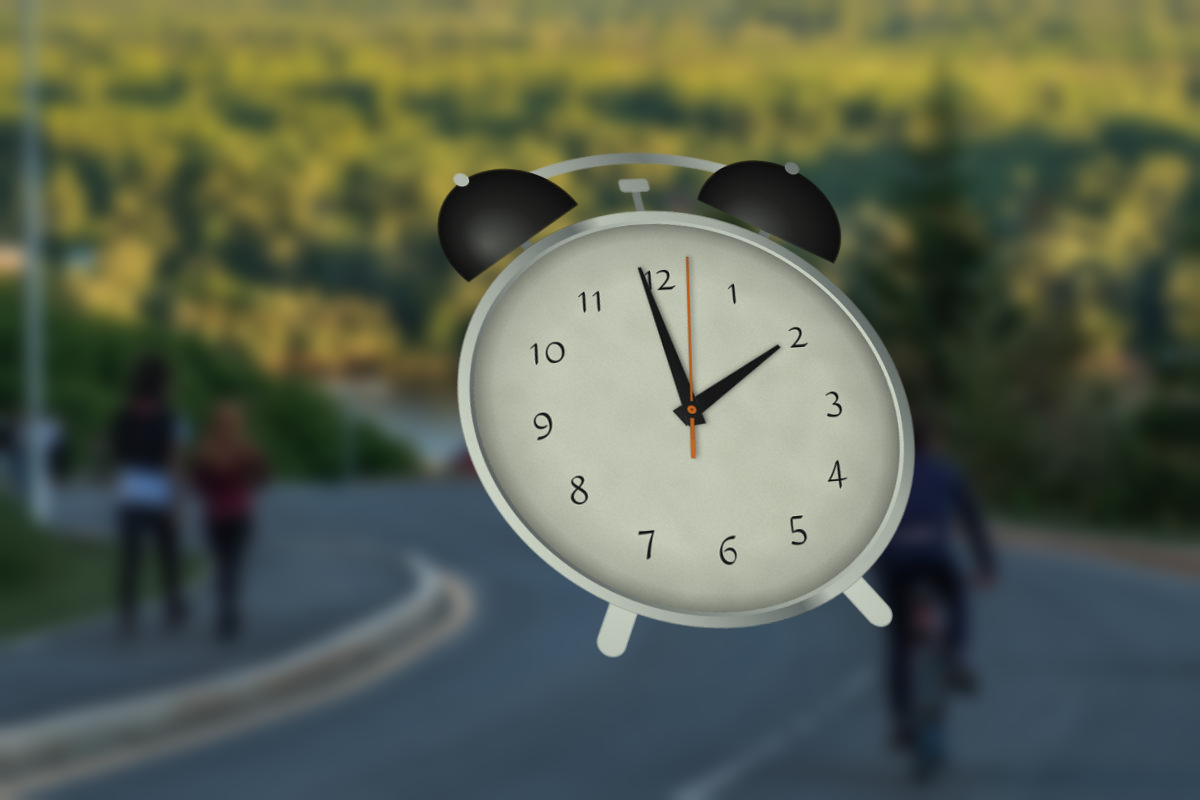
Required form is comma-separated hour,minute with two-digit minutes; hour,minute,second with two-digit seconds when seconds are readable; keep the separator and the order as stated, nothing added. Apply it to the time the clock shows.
1,59,02
